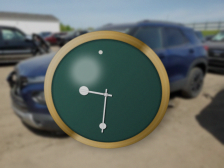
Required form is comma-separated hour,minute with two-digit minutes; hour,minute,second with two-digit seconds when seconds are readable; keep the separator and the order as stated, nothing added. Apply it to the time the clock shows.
9,32
